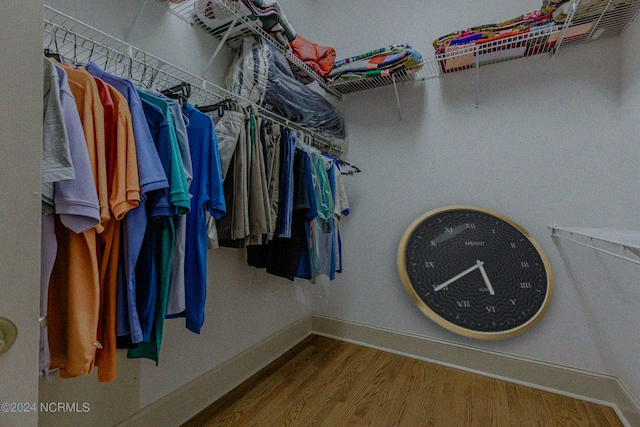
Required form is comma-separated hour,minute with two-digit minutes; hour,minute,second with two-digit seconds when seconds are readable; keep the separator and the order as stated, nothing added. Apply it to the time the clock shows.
5,40
